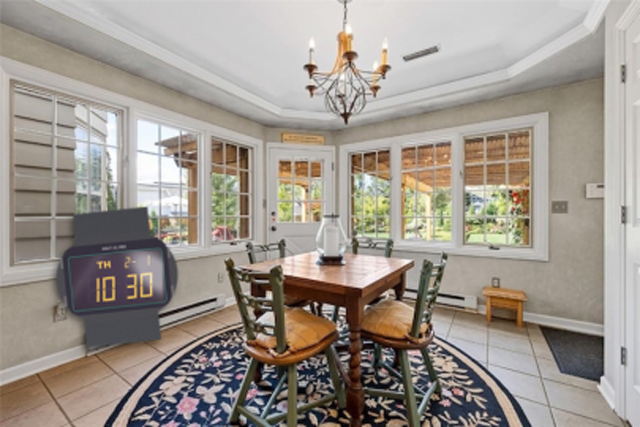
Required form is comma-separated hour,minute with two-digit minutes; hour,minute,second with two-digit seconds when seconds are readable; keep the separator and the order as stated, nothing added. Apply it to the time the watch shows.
10,30
